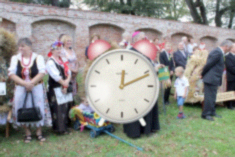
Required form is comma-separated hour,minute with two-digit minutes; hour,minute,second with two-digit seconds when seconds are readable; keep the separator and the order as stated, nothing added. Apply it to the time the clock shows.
12,11
